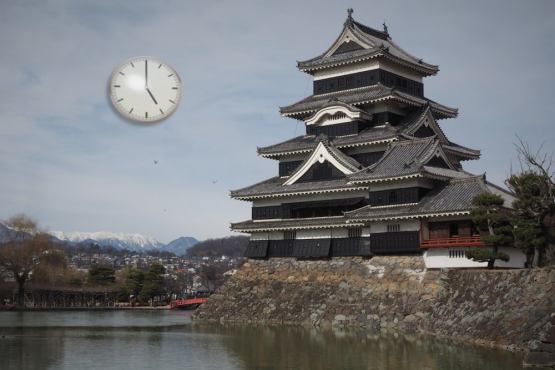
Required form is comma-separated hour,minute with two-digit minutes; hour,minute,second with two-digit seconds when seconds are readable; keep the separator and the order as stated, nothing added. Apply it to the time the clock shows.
5,00
